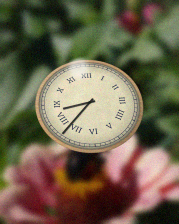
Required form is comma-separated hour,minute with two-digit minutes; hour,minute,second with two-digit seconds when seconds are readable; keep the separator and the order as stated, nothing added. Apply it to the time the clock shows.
8,37
